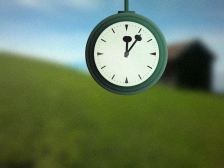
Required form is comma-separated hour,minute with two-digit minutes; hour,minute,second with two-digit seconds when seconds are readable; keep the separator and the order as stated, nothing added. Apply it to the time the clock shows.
12,06
